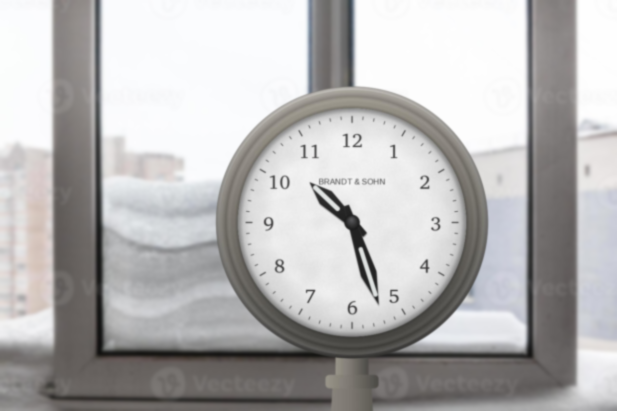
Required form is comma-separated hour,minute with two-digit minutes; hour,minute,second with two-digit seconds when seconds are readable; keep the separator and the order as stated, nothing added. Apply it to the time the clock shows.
10,27
